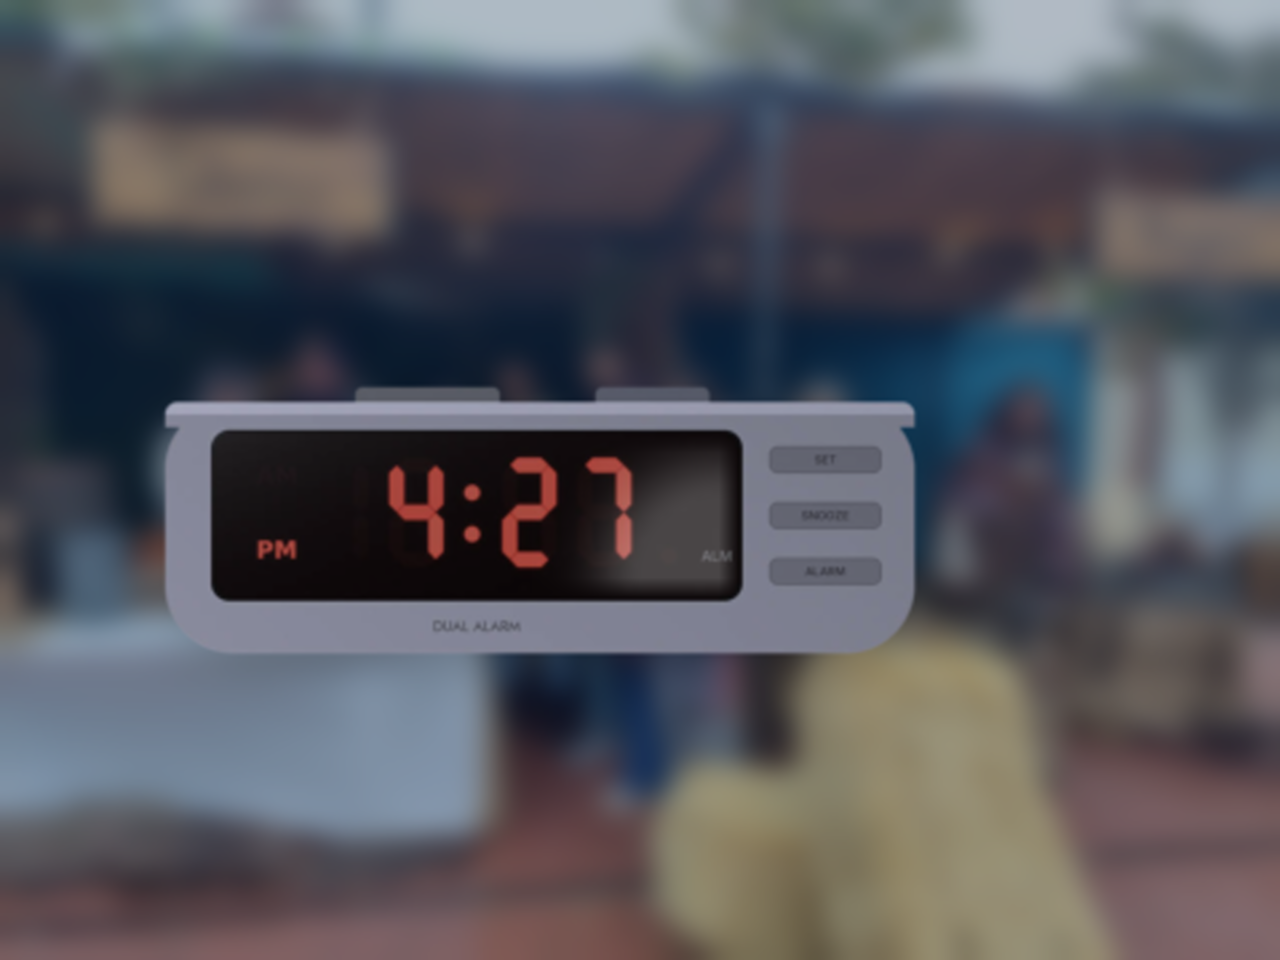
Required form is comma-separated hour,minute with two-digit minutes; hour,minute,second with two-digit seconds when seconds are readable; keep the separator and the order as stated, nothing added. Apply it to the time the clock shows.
4,27
